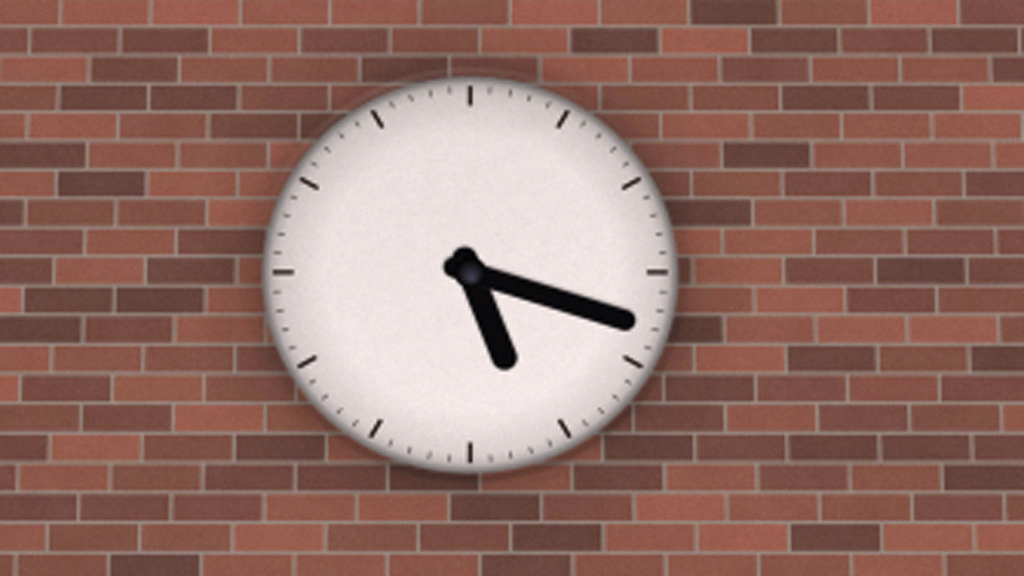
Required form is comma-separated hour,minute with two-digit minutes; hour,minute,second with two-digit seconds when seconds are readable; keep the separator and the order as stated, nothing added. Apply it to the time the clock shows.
5,18
